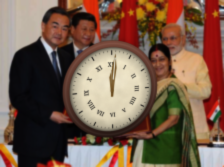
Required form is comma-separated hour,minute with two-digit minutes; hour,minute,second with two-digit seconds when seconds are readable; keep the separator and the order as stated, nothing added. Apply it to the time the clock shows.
12,01
